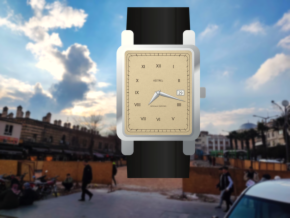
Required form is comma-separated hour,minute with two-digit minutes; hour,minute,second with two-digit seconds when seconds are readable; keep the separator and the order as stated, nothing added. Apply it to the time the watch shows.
7,18
